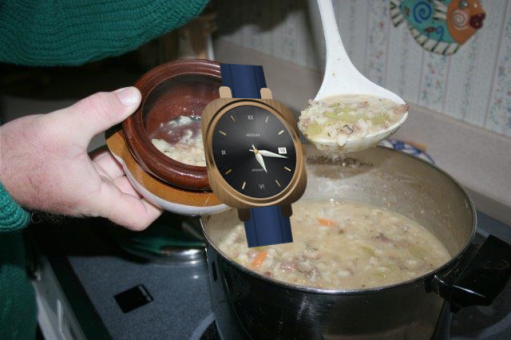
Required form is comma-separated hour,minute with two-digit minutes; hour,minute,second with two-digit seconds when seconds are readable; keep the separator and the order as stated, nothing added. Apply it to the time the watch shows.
5,17
